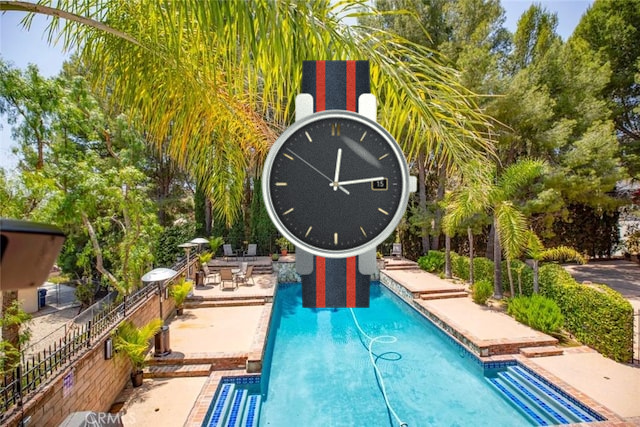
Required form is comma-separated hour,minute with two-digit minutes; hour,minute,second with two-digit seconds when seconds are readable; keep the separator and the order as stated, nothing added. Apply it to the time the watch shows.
12,13,51
